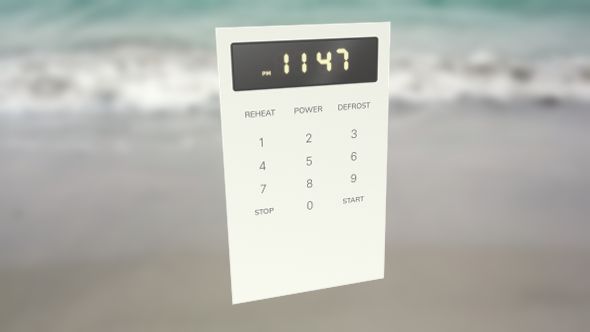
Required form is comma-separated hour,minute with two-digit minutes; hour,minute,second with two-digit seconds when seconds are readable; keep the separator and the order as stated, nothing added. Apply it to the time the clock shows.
11,47
